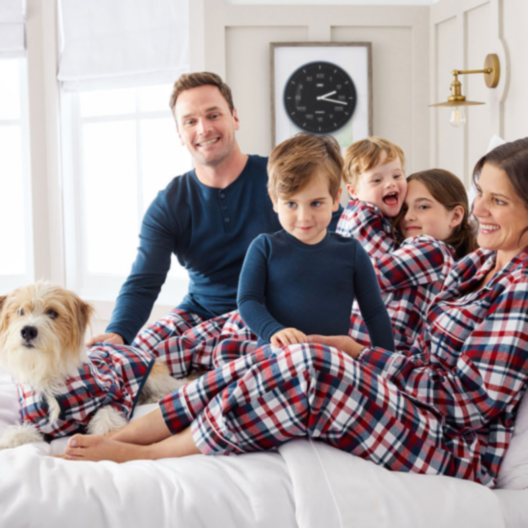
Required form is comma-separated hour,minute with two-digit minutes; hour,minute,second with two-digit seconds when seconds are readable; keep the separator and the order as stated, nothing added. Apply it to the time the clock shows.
2,17
